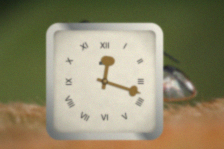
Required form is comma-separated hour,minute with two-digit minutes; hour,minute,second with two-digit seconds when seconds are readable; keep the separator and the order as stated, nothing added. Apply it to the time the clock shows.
12,18
